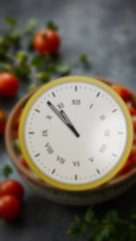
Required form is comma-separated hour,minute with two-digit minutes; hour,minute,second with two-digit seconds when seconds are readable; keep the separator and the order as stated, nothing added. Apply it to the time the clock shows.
10,53
